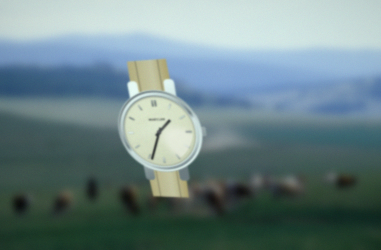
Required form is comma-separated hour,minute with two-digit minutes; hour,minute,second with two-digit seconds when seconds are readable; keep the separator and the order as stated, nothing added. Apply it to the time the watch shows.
1,34
